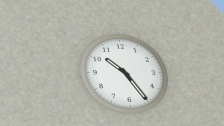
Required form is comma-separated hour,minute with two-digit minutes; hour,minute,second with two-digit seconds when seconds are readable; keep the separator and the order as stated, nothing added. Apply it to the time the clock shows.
10,25
